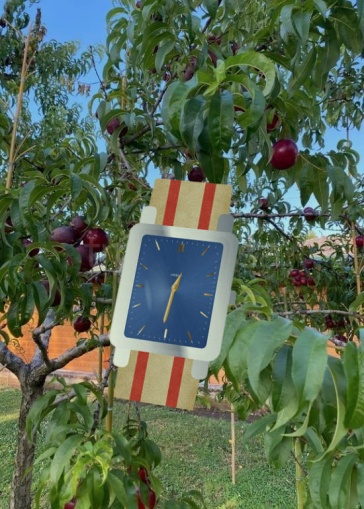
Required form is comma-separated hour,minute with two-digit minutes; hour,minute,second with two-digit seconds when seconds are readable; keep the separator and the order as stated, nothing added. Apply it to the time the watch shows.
12,31
